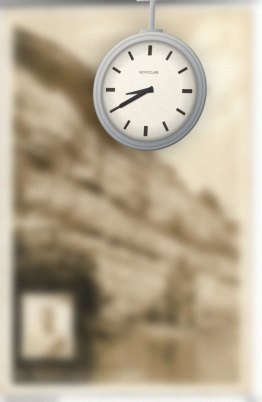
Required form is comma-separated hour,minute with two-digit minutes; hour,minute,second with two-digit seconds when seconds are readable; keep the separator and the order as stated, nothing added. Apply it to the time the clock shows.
8,40
